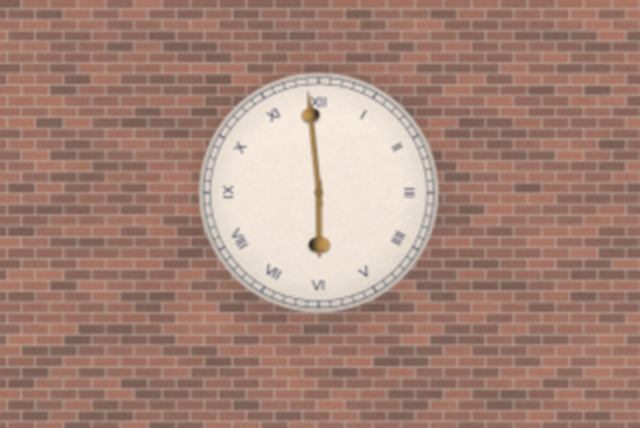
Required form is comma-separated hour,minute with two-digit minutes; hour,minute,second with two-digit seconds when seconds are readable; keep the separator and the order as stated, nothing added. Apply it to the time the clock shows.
5,59
